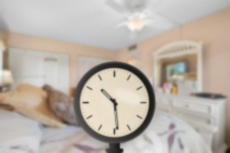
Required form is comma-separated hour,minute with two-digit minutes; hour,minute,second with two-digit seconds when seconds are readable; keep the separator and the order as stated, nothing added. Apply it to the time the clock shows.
10,29
